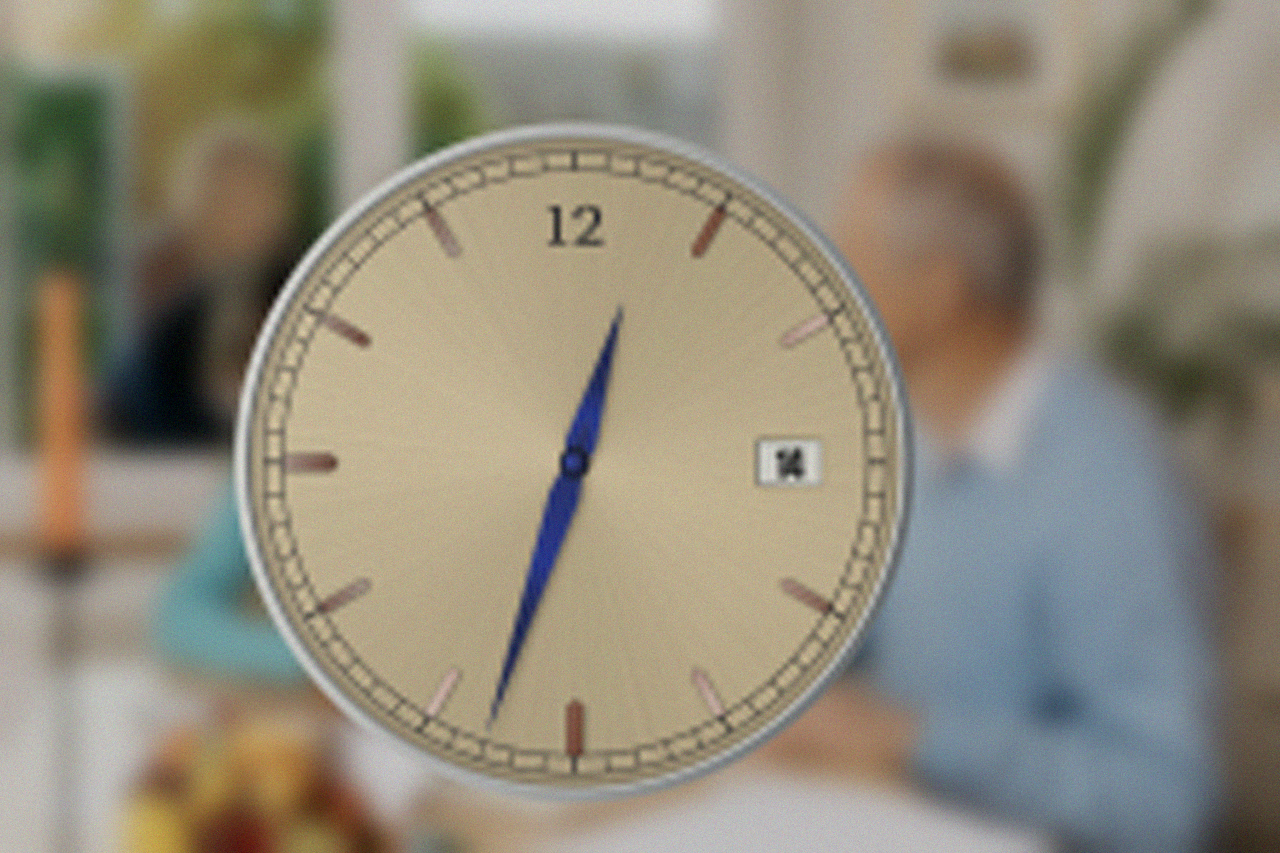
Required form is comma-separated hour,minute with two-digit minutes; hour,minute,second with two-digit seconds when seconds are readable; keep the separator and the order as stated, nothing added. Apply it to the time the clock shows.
12,33
